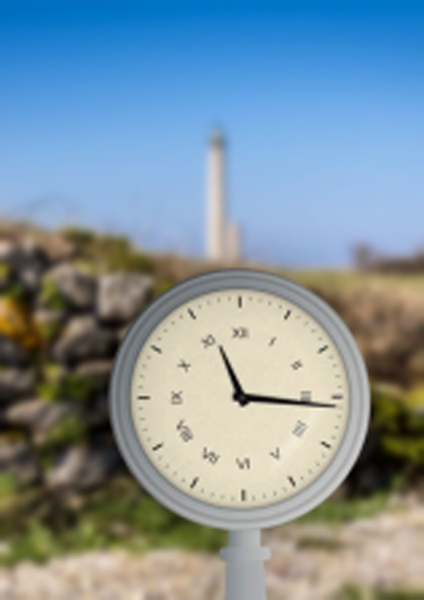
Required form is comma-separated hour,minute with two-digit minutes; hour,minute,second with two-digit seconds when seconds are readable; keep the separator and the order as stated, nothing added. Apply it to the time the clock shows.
11,16
